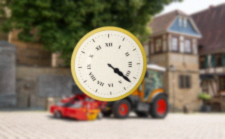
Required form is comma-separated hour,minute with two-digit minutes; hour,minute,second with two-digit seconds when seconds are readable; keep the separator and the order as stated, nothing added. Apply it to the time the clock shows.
4,22
